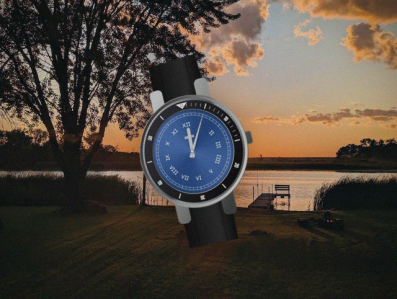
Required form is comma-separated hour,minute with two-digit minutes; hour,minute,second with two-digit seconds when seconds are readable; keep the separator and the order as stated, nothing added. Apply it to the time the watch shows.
12,05
